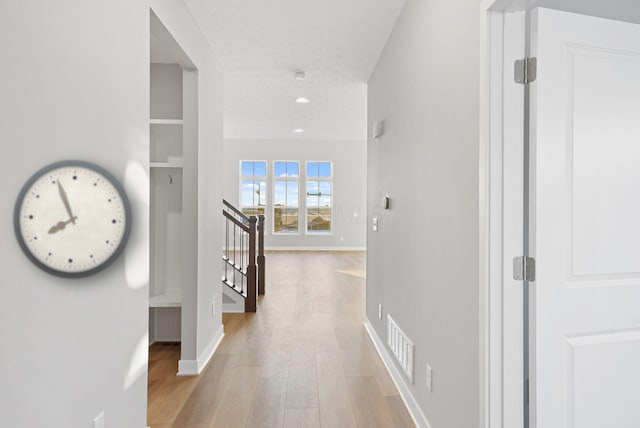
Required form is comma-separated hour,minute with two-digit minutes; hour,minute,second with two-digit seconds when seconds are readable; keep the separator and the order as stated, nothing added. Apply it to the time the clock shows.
7,56
